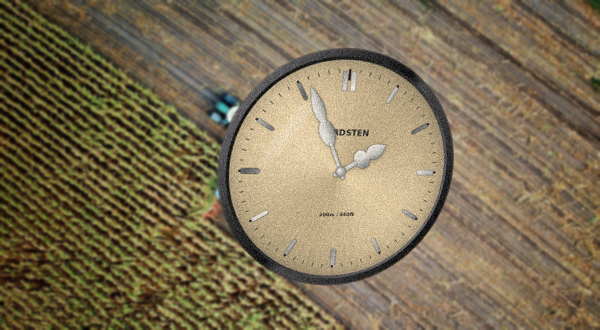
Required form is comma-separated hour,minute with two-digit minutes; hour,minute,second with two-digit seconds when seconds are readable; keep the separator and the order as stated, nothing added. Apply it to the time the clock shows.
1,56
